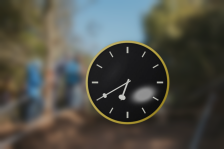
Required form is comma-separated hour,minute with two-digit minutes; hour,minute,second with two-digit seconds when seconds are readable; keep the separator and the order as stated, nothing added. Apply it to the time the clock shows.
6,40
